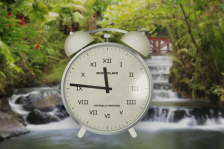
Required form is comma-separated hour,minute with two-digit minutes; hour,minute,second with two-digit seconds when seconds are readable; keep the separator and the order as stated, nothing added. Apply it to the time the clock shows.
11,46
